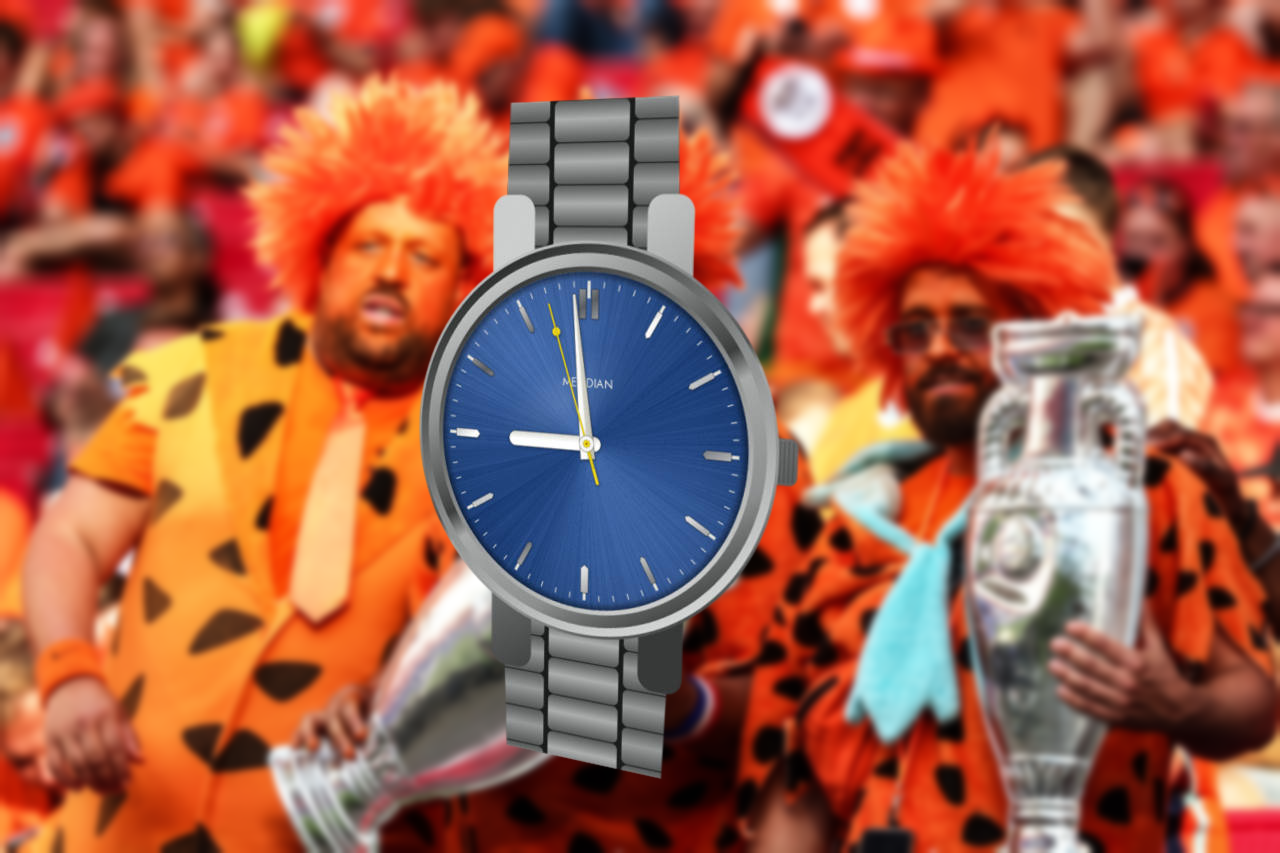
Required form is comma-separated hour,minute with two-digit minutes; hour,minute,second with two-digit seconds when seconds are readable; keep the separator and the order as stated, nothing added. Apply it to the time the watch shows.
8,58,57
